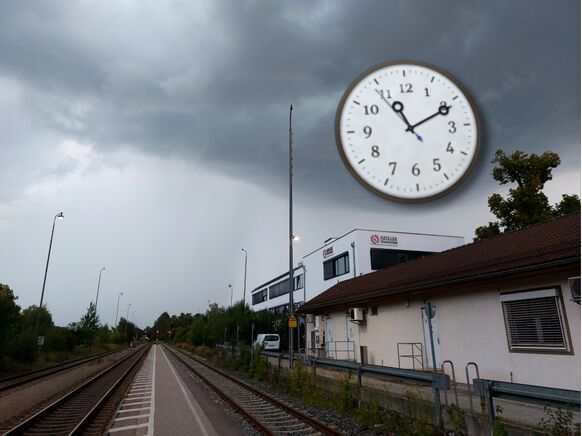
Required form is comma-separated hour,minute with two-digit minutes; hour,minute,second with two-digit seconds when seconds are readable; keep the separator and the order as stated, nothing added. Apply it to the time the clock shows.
11,10,54
